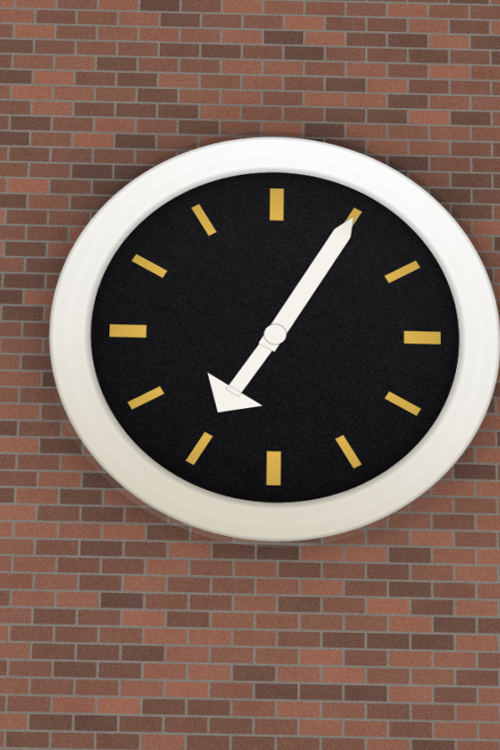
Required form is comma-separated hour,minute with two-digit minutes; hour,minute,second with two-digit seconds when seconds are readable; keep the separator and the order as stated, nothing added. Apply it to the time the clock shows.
7,05
